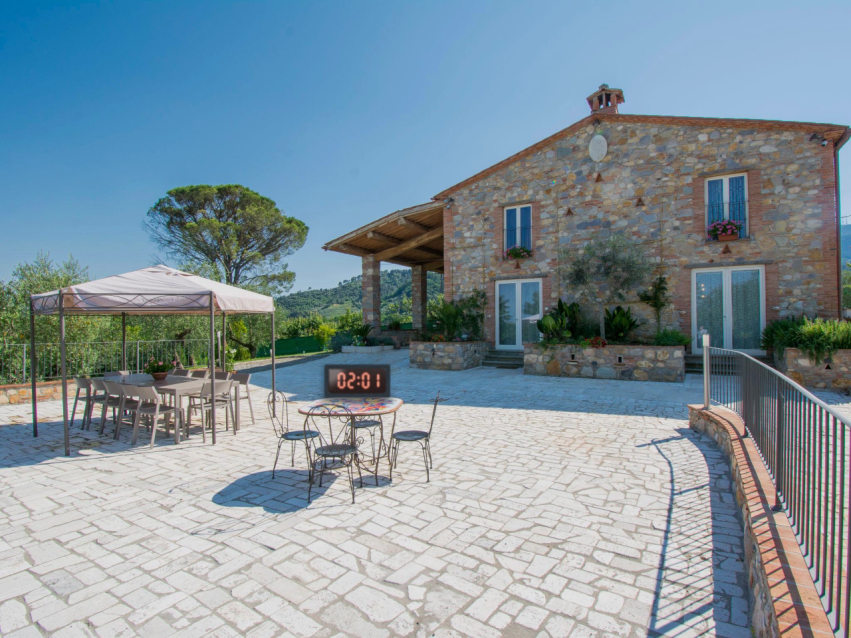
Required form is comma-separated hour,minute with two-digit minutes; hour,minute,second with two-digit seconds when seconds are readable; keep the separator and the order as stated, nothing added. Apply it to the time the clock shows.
2,01
